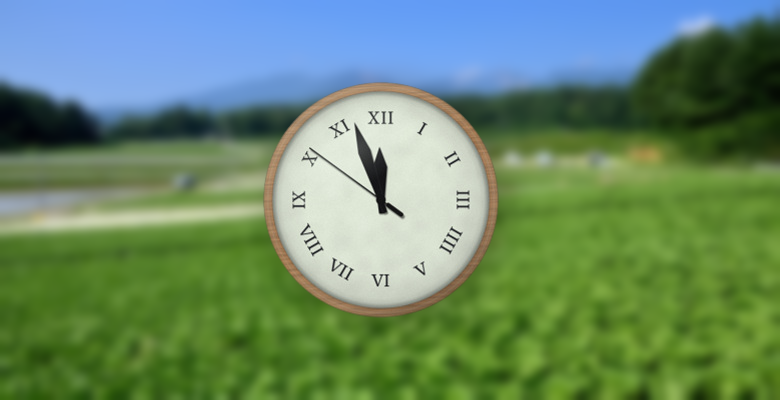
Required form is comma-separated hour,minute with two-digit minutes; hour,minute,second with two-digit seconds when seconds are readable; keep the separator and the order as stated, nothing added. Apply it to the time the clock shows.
11,56,51
